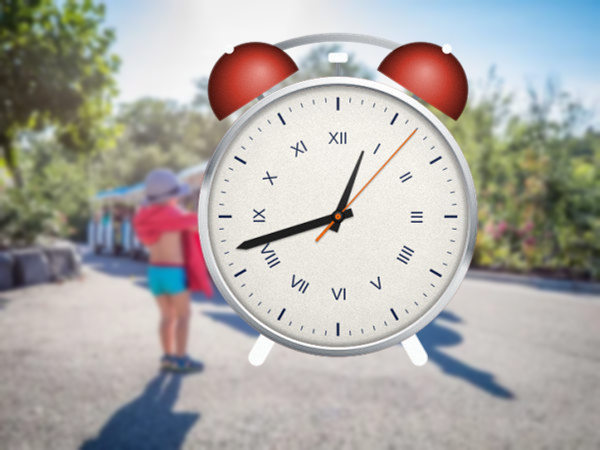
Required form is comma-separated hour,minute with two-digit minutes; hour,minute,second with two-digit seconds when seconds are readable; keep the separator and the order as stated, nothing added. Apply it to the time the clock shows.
12,42,07
